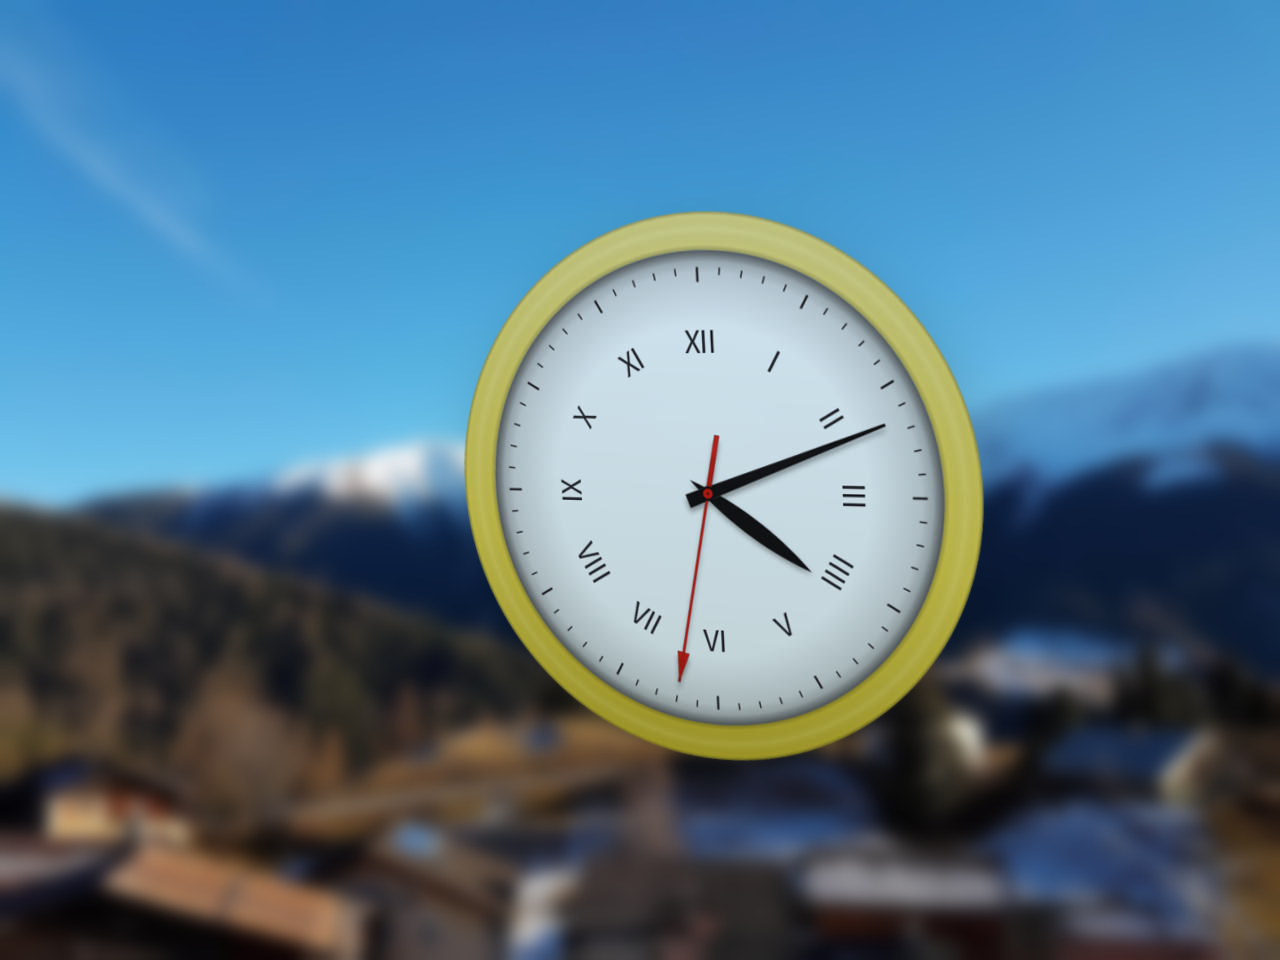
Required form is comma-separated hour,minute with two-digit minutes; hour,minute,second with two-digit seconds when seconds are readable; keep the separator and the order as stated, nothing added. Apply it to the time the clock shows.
4,11,32
